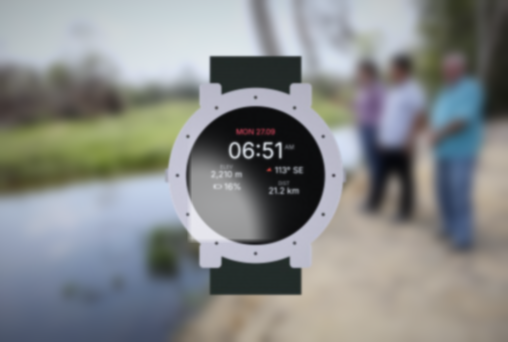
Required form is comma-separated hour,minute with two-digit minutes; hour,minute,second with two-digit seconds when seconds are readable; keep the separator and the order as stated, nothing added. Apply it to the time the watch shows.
6,51
